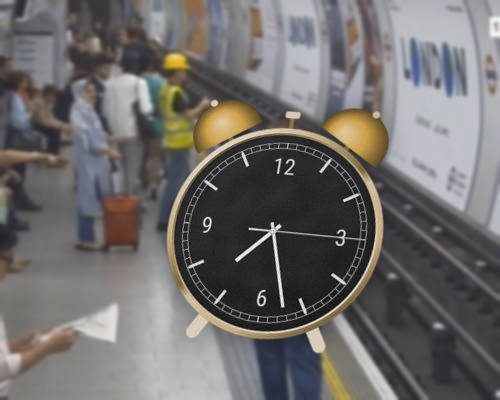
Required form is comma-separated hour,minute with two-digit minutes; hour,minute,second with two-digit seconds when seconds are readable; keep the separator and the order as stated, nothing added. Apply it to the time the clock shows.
7,27,15
